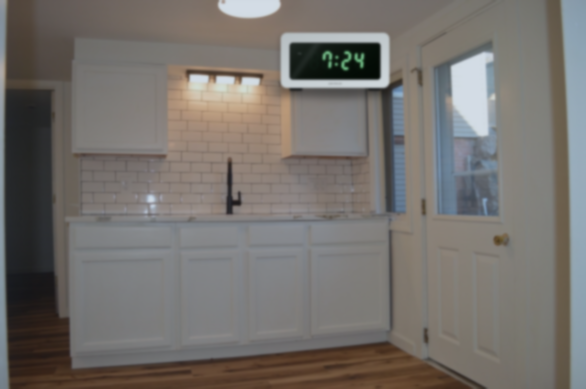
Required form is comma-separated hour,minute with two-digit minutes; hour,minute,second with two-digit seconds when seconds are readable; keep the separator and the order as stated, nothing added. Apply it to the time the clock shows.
7,24
